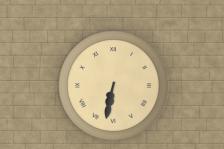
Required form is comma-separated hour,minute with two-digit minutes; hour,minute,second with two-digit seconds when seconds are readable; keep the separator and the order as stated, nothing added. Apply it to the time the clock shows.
6,32
